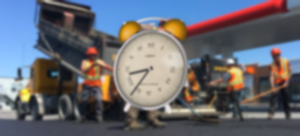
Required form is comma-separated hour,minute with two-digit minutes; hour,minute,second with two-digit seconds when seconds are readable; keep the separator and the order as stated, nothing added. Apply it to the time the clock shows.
8,36
